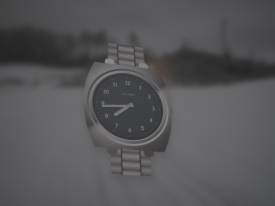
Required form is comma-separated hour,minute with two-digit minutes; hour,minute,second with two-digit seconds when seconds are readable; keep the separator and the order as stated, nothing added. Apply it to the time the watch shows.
7,44
